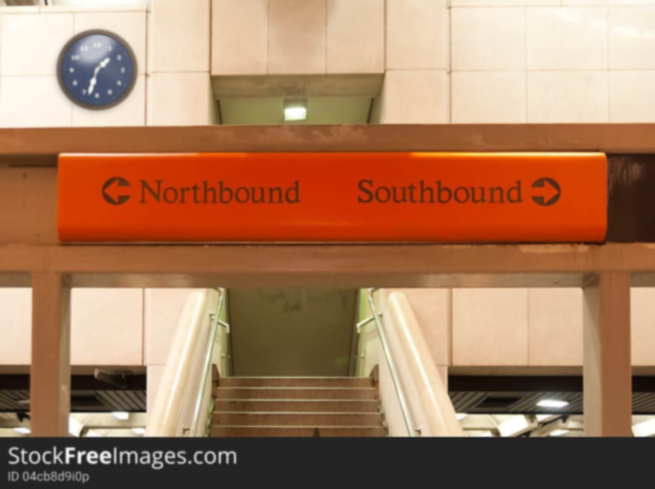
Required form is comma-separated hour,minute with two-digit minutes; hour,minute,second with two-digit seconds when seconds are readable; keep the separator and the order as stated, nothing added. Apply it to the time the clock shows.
1,33
